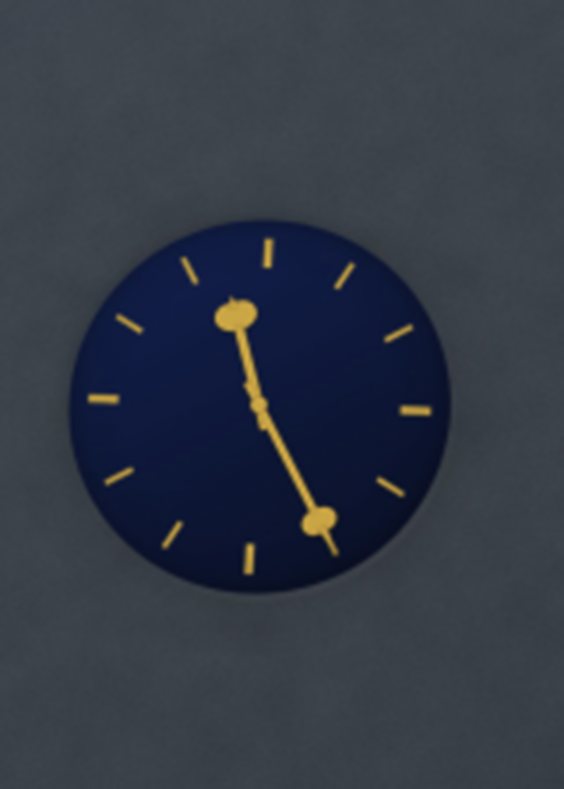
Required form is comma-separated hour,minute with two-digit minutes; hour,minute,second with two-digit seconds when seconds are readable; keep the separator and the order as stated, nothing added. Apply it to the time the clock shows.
11,25
